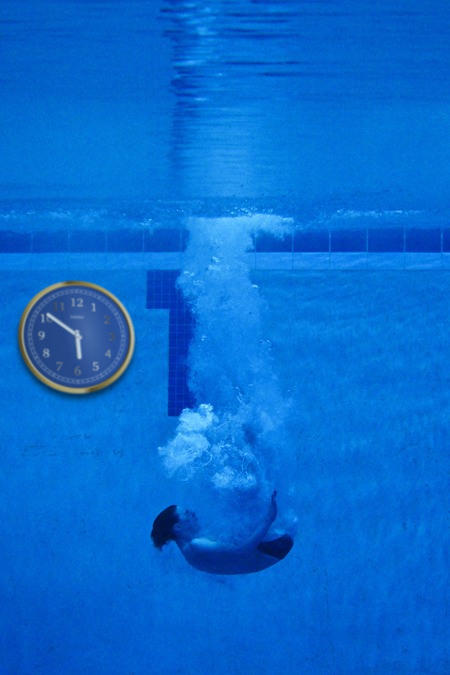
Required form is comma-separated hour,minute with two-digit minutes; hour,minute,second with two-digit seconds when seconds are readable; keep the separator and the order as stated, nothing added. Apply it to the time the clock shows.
5,51
